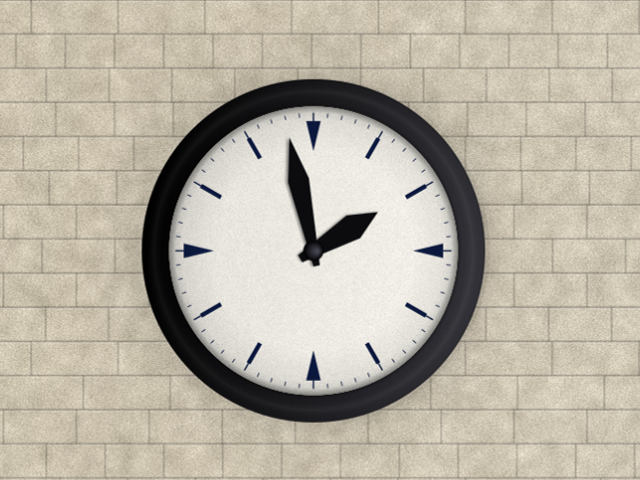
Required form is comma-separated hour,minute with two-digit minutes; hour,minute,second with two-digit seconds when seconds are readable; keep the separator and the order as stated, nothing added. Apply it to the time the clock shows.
1,58
